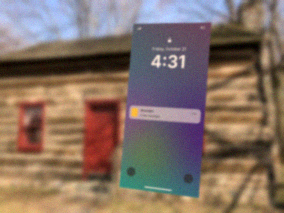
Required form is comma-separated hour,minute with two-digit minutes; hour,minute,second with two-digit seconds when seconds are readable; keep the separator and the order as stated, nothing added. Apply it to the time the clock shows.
4,31
